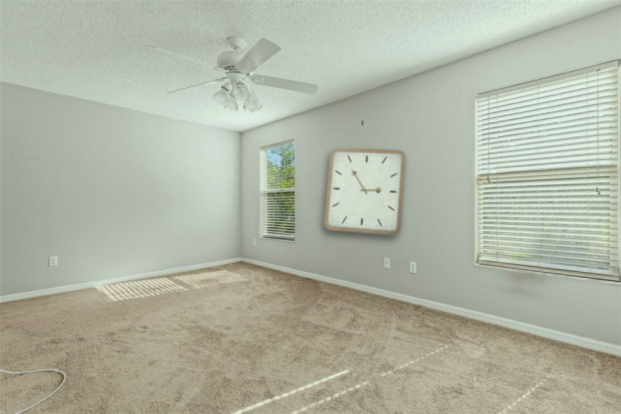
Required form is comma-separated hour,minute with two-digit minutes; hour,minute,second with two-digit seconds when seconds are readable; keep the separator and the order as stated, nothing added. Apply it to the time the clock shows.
2,54
